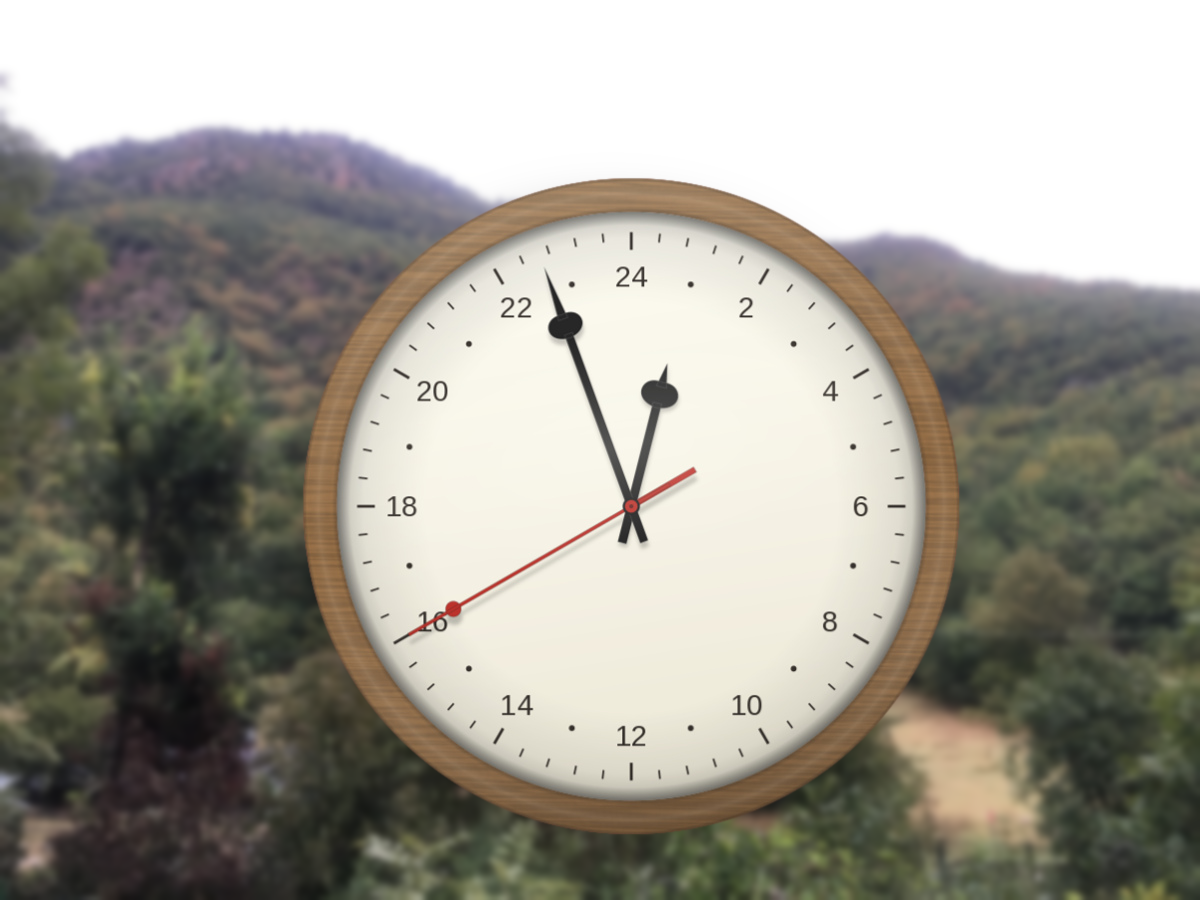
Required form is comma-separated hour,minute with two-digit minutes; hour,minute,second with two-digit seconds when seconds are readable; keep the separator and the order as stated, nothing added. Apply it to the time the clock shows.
0,56,40
